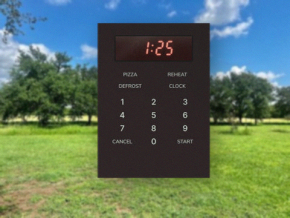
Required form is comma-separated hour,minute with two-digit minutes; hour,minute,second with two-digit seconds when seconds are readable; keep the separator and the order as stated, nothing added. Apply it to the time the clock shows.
1,25
